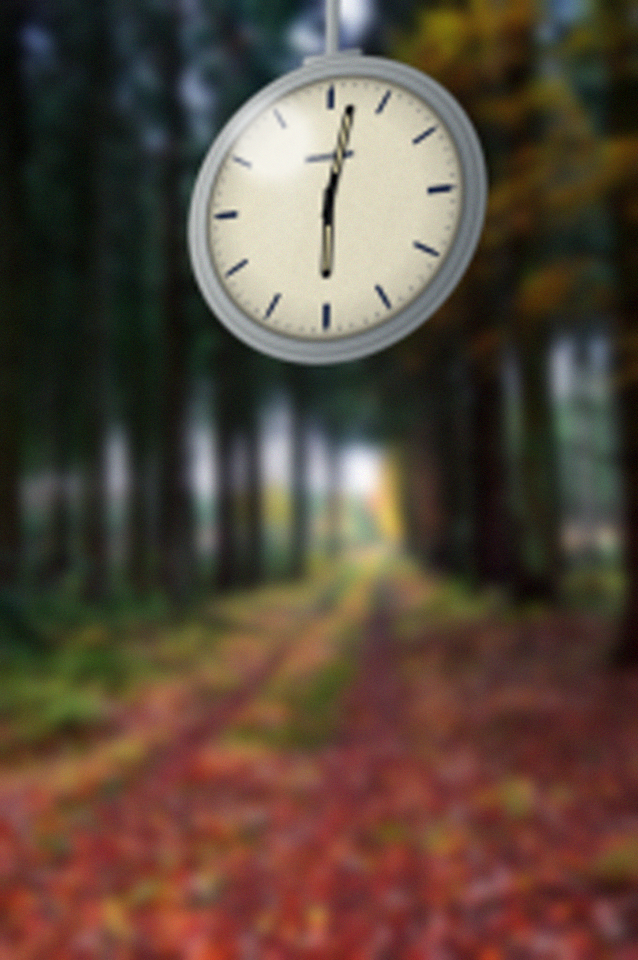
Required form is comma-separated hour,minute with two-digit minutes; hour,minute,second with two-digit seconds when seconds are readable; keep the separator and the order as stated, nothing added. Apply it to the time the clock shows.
6,02
